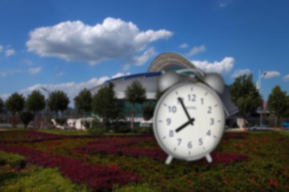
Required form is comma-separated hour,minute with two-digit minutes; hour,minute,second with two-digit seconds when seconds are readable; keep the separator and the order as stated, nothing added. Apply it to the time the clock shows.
7,55
